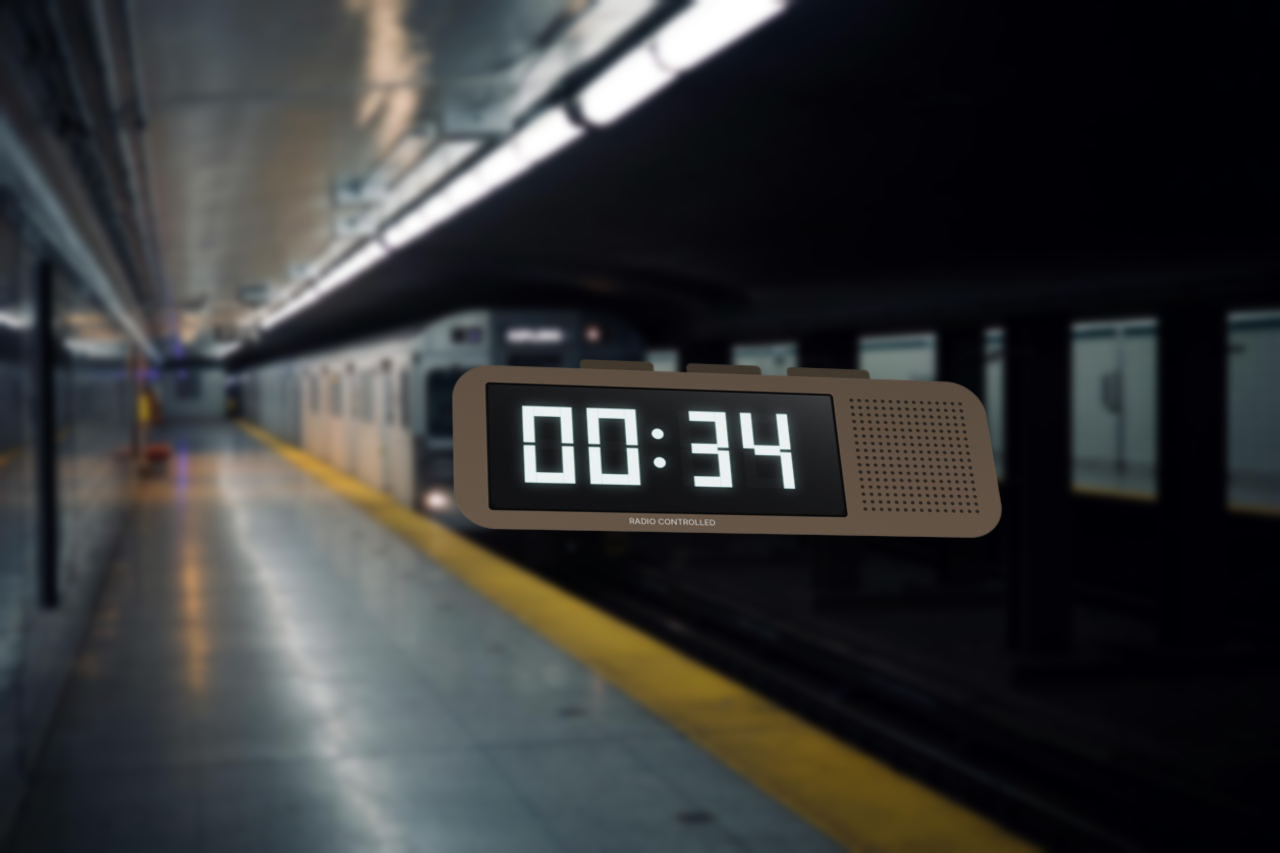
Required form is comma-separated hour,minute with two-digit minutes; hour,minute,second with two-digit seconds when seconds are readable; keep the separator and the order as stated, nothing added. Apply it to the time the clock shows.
0,34
